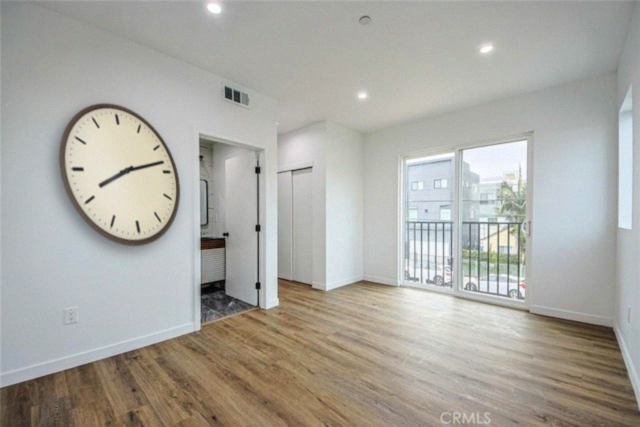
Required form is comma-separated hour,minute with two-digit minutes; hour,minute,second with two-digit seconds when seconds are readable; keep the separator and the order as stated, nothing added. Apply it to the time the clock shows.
8,13
